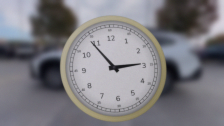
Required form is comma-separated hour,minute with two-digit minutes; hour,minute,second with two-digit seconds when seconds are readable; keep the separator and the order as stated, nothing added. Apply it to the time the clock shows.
2,54
